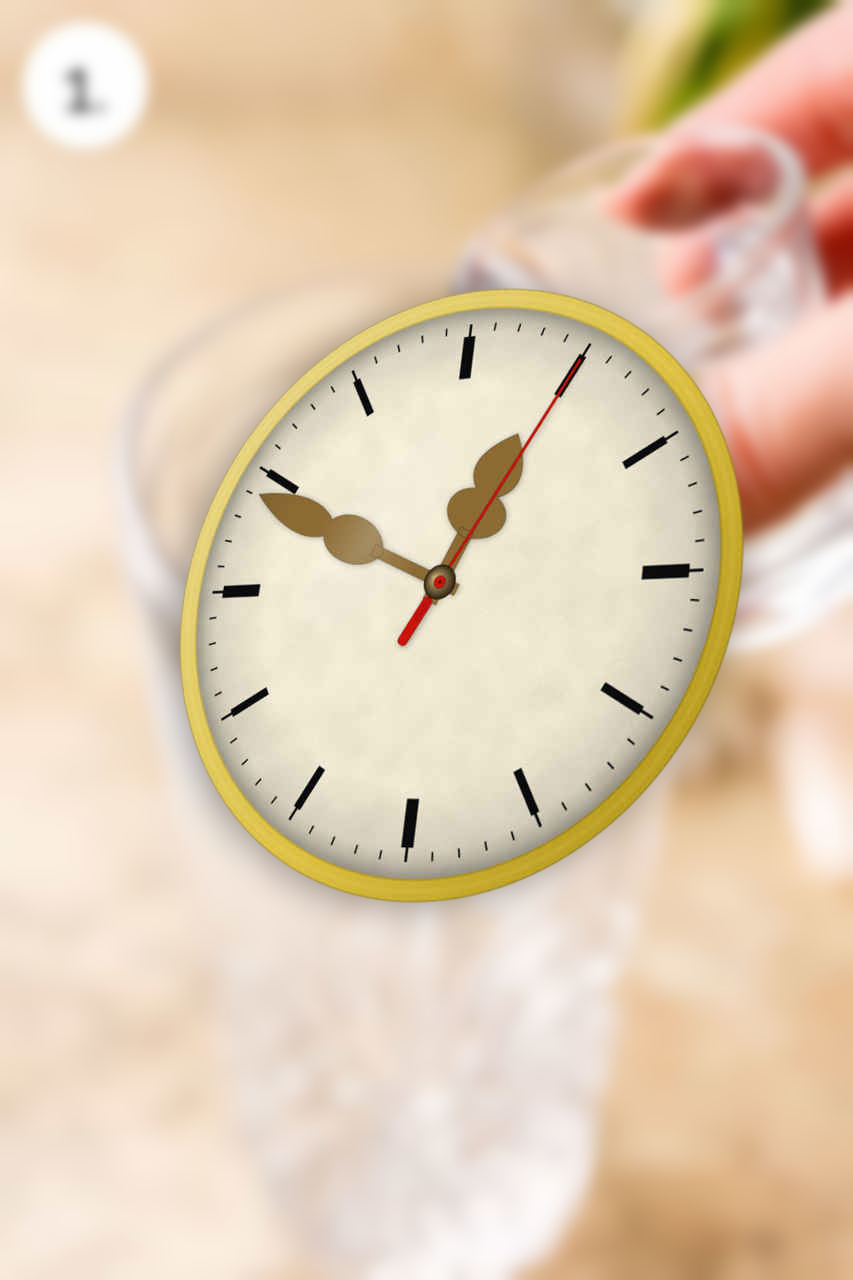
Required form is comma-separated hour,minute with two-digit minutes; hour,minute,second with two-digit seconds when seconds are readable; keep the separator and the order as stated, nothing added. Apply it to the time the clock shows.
12,49,05
